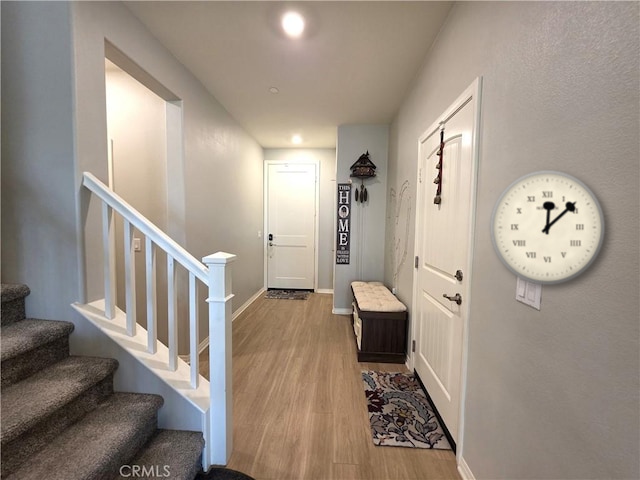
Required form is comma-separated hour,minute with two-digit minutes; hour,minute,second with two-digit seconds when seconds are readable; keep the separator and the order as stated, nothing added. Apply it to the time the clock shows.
12,08
